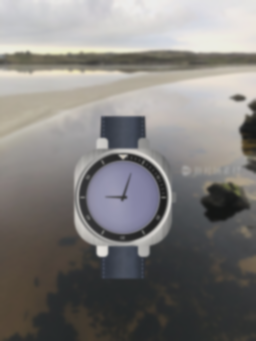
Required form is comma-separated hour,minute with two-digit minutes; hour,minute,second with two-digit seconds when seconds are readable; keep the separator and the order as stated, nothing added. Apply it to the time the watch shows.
9,03
